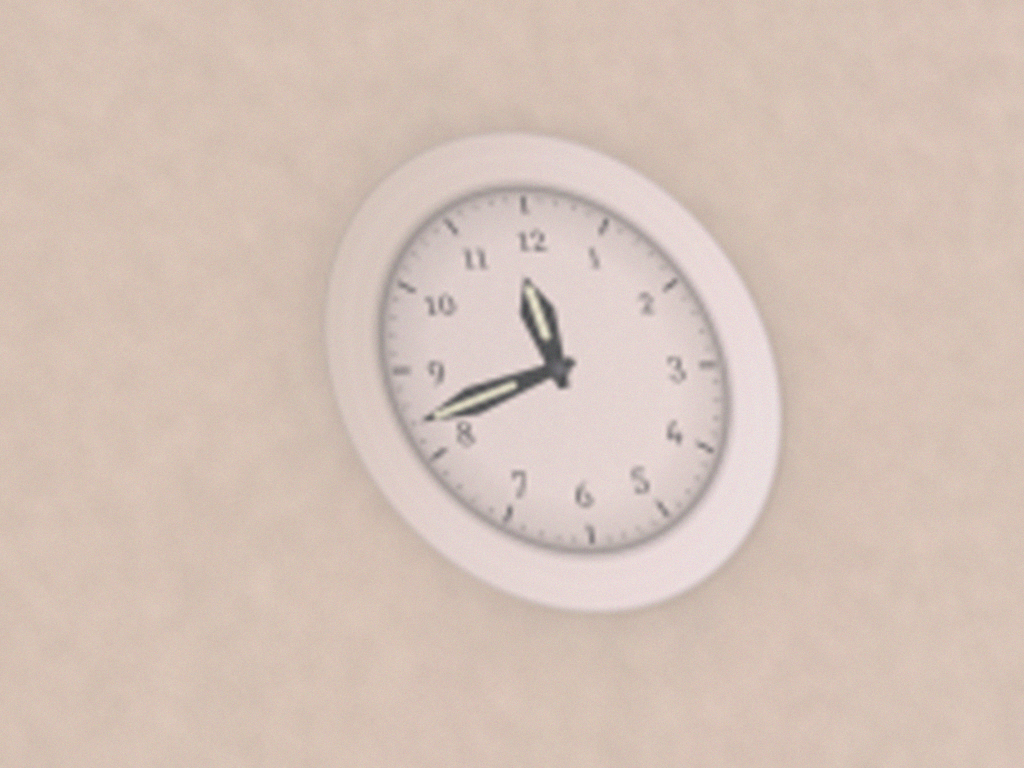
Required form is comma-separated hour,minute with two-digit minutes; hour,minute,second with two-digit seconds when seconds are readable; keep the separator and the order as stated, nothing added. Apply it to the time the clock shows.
11,42
